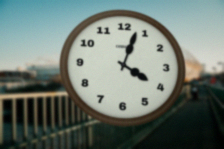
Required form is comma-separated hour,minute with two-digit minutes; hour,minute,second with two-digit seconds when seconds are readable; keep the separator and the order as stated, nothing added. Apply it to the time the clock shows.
4,03
